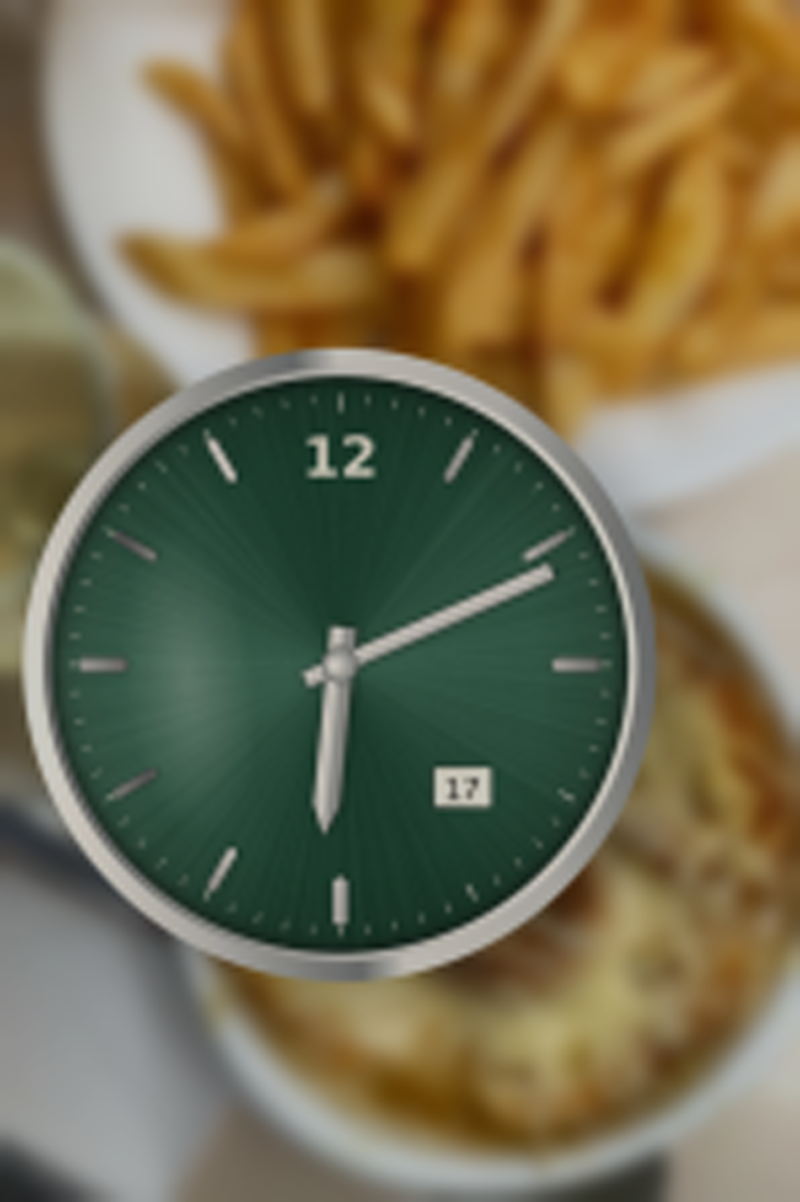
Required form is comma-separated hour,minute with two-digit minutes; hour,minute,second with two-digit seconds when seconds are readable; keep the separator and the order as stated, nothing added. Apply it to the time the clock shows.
6,11
